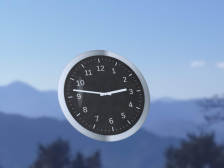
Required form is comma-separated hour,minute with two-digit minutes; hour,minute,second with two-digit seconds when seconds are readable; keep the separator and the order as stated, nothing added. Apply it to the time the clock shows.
2,47
